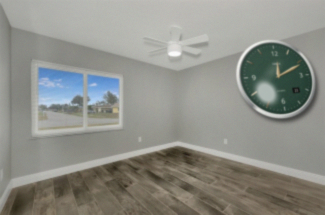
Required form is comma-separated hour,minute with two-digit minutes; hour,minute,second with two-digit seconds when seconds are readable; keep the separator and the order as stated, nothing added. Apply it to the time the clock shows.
12,11
